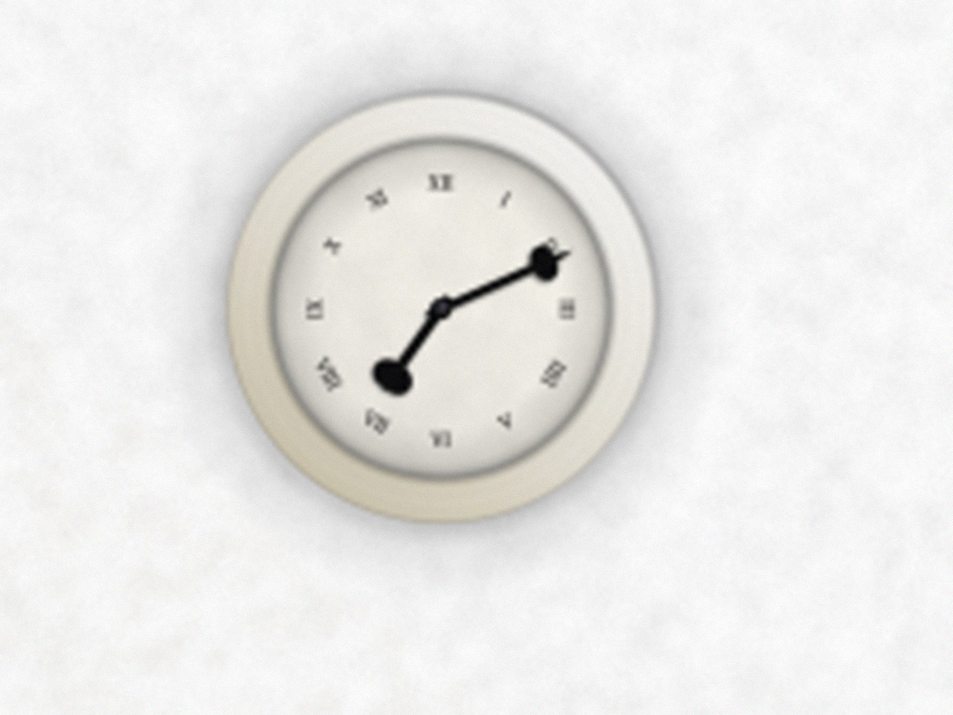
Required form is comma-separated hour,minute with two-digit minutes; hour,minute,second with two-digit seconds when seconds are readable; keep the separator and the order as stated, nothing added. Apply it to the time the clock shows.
7,11
